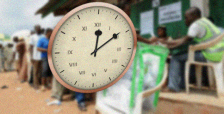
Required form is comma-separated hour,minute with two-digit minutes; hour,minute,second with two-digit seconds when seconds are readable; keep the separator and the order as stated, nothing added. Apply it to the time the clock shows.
12,09
